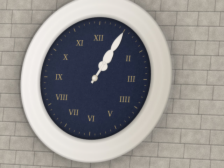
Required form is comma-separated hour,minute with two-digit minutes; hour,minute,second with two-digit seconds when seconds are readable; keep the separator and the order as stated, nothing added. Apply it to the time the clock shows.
1,05
